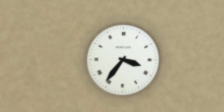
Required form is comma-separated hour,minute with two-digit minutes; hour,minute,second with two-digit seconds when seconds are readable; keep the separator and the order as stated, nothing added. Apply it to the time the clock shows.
3,36
